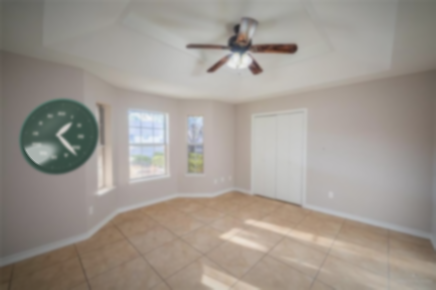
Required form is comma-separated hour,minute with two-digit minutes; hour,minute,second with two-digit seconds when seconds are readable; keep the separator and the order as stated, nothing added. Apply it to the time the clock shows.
1,22
